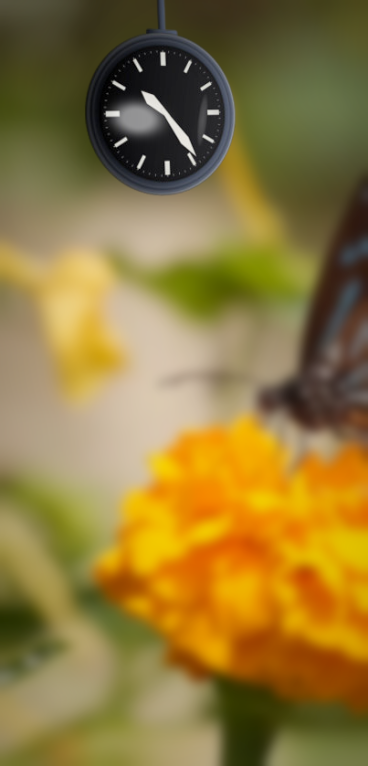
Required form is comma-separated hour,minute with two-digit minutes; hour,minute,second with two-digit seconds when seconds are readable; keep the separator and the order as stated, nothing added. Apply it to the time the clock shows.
10,24
